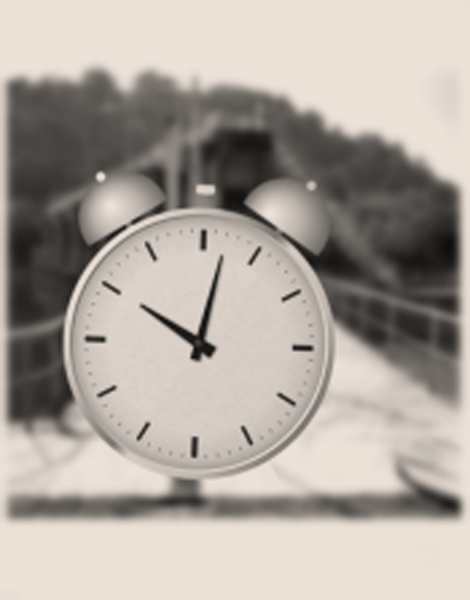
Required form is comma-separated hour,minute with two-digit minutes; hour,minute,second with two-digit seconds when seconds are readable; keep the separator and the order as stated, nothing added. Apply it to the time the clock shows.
10,02
